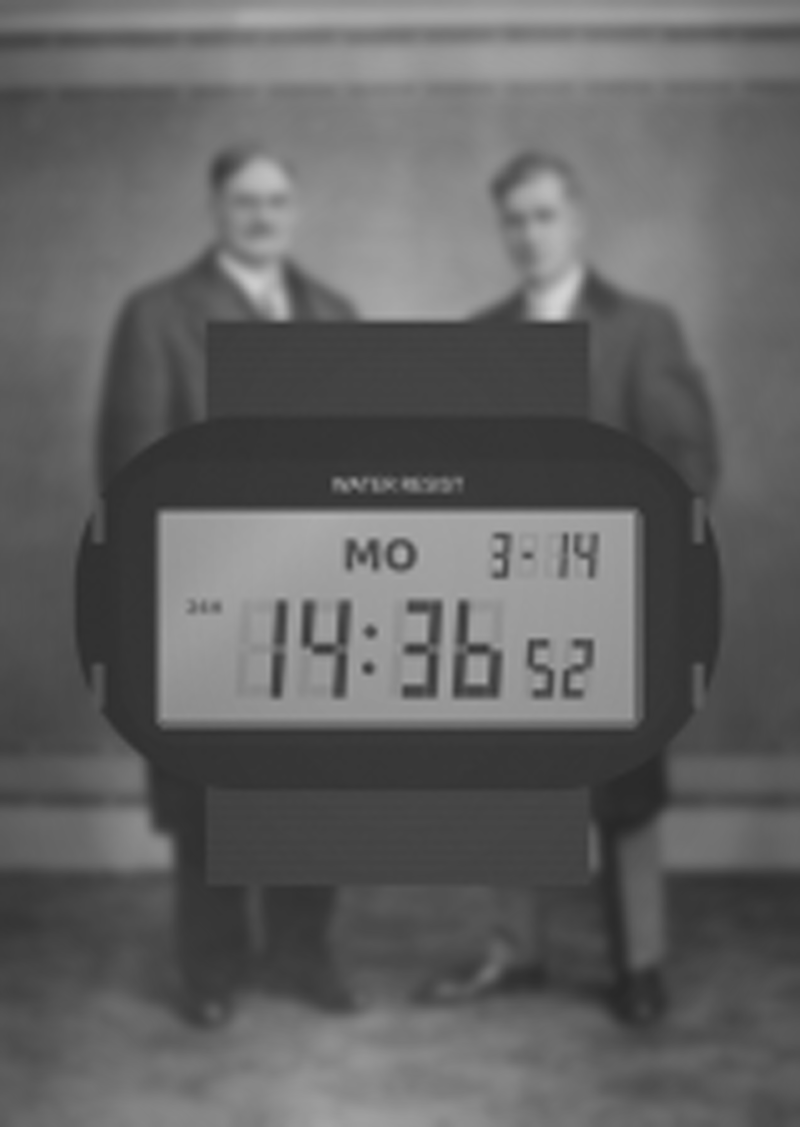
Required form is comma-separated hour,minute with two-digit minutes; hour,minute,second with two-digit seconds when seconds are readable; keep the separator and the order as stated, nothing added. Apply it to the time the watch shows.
14,36,52
